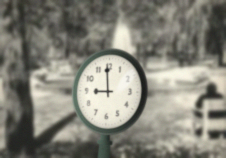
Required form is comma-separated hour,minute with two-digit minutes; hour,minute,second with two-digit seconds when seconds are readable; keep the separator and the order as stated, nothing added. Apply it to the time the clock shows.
8,59
